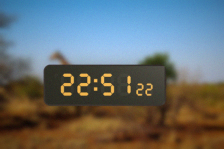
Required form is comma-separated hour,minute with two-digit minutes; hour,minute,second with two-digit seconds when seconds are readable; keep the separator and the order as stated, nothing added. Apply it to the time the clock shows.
22,51,22
